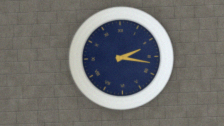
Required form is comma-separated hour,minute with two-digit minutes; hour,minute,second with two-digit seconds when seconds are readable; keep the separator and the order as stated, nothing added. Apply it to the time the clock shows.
2,17
